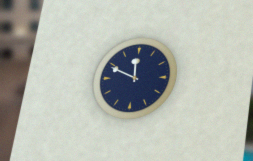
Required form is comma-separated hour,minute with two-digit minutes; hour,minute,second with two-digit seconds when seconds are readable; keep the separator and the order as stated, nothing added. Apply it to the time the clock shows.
11,49
